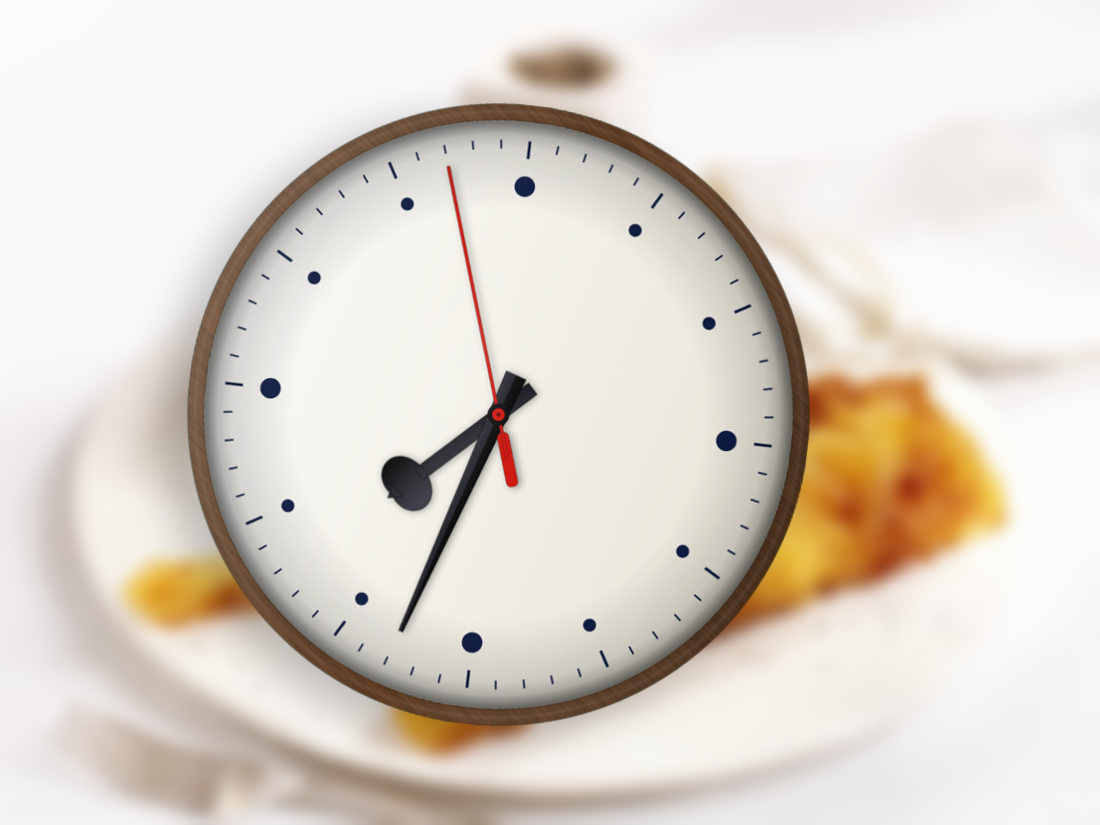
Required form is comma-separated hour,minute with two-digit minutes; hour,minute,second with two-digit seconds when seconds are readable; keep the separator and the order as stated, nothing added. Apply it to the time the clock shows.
7,32,57
